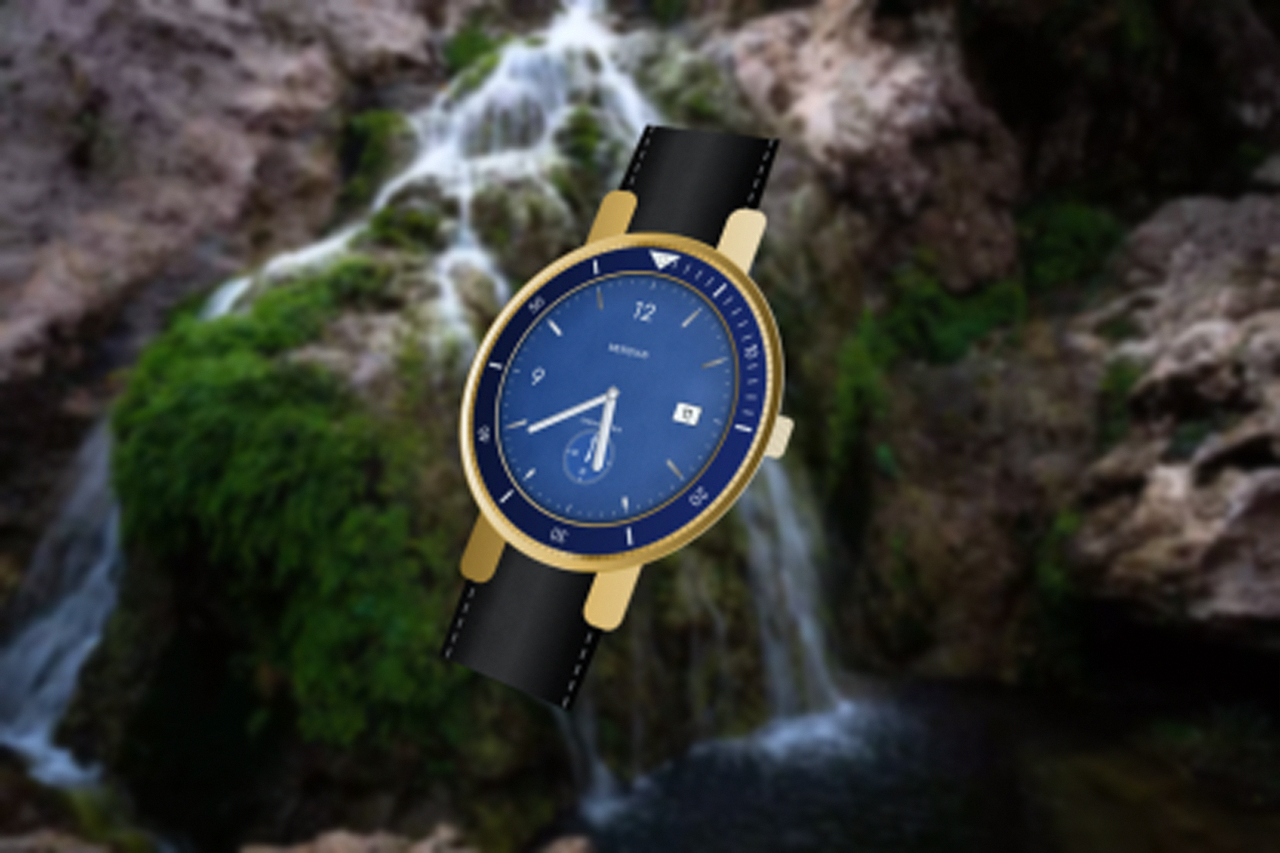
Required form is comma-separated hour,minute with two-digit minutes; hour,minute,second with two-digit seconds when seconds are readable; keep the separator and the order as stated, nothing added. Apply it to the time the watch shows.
5,39
